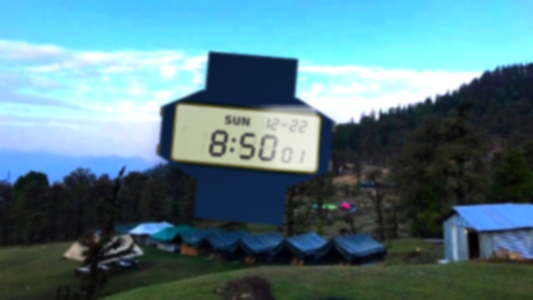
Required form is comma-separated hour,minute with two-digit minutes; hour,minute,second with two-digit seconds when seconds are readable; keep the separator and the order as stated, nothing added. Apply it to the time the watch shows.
8,50,01
